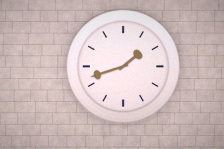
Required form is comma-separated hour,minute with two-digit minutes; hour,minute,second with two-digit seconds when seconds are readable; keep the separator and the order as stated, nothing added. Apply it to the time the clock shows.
1,42
